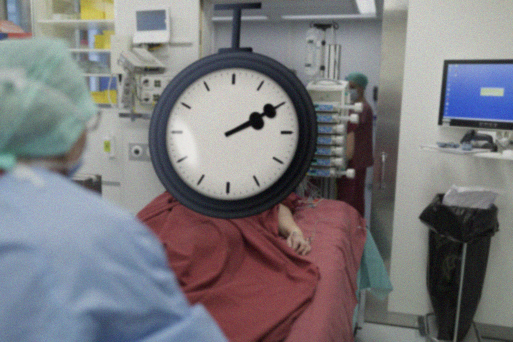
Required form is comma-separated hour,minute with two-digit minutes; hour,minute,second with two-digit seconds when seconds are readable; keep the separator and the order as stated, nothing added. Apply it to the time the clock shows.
2,10
